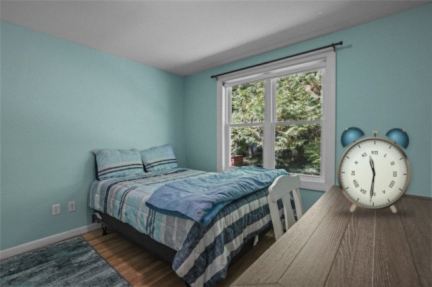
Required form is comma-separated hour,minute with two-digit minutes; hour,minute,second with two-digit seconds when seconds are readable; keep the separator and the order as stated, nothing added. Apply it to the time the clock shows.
11,31
